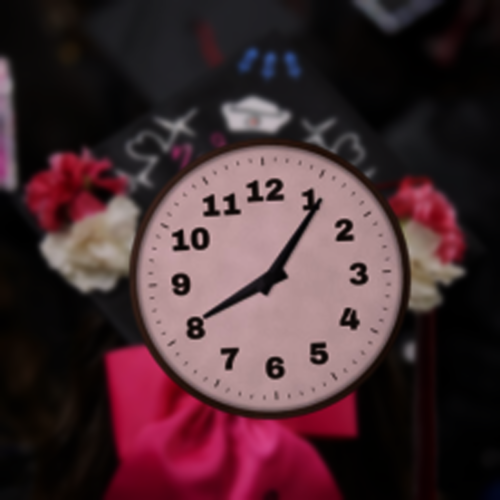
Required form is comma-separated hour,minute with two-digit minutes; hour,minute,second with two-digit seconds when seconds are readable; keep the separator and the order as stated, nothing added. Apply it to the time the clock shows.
8,06
